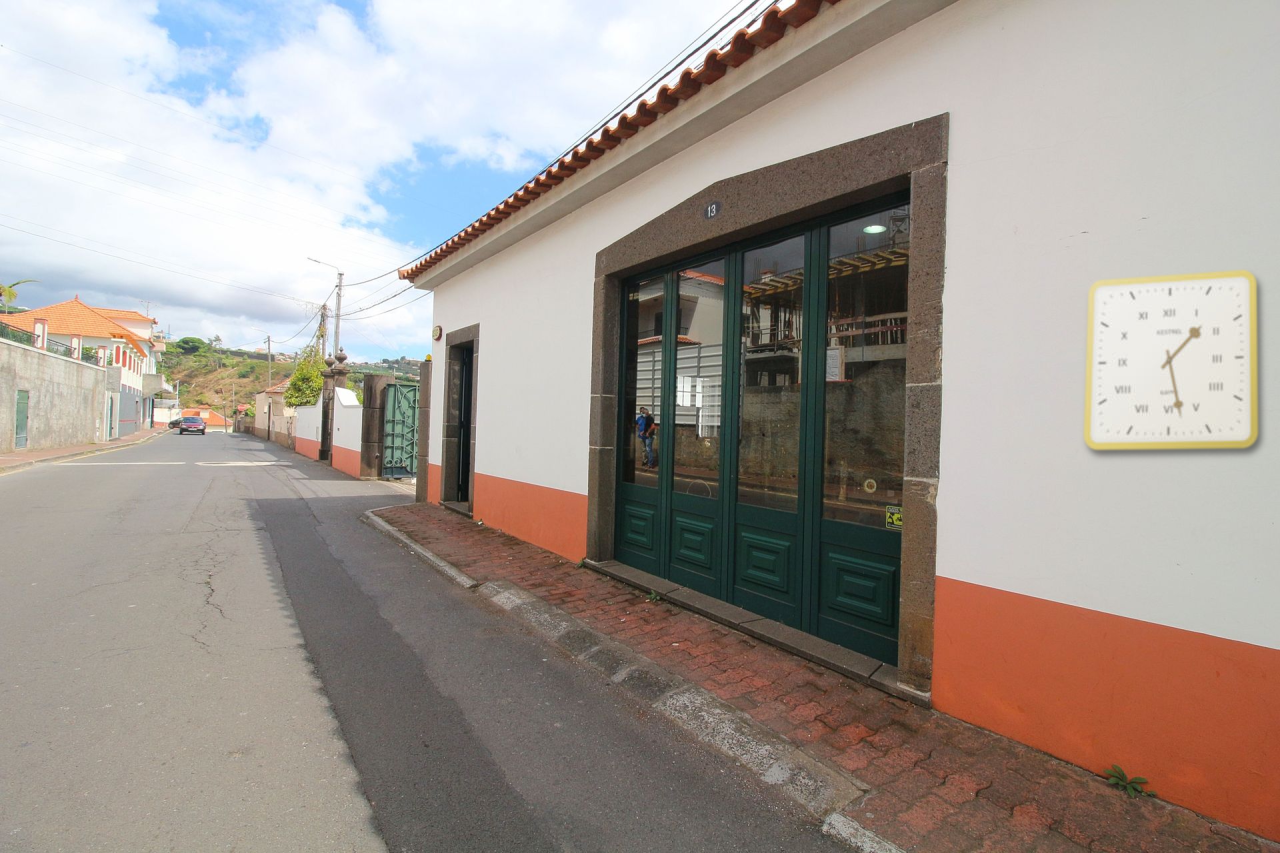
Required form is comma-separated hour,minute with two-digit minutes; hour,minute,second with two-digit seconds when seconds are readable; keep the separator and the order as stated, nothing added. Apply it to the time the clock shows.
1,28
